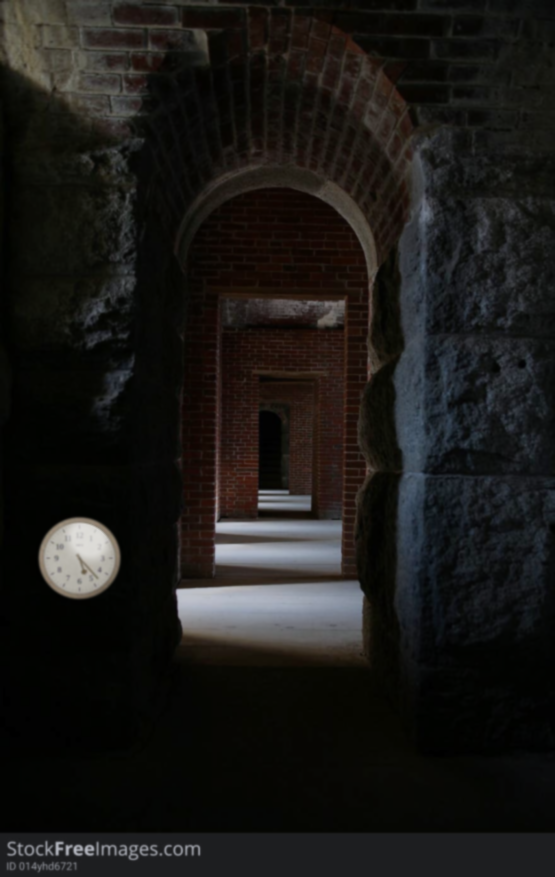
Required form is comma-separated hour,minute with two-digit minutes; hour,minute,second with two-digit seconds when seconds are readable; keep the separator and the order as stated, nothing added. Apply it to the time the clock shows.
5,23
